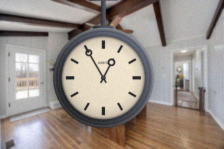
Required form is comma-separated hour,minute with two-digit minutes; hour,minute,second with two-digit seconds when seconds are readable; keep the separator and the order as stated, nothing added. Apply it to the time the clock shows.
12,55
